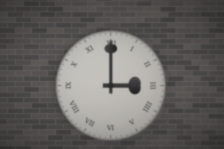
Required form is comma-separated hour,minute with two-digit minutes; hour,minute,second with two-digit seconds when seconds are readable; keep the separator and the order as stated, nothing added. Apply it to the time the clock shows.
3,00
